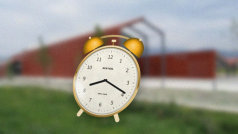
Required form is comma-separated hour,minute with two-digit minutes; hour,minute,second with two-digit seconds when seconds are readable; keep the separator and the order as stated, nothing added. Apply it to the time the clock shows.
8,19
